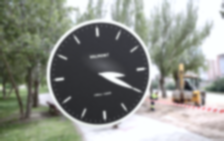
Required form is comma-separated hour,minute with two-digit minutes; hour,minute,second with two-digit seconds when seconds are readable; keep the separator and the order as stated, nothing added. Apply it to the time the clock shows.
3,20
